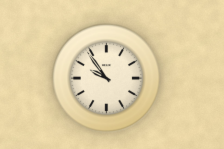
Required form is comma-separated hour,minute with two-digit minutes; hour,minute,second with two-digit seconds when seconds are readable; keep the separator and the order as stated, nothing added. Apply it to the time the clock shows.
9,54
